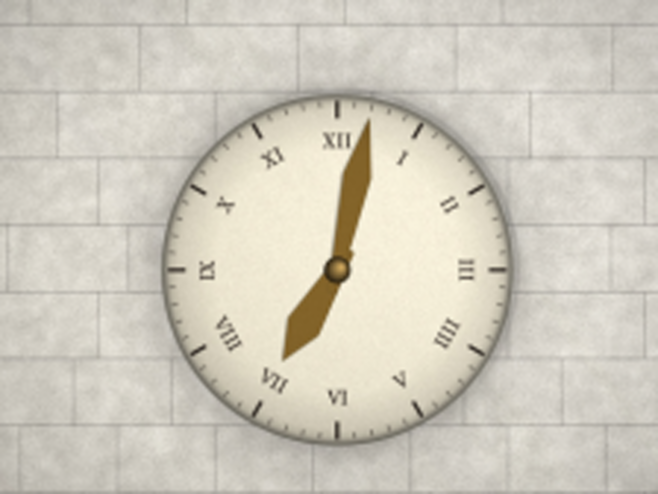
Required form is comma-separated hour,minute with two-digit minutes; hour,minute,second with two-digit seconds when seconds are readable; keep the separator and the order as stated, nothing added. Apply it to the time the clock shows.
7,02
